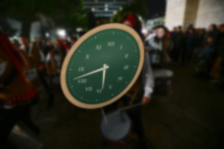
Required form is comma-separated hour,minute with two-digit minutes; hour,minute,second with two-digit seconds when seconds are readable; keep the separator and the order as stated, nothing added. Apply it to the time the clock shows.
5,42
